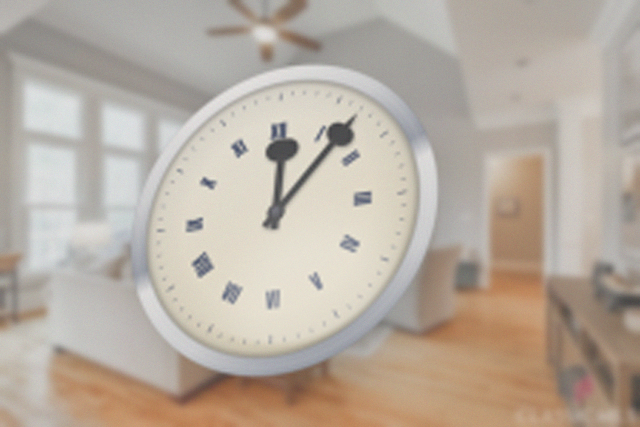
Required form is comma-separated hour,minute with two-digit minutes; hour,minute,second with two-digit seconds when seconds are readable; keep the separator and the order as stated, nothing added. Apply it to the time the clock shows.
12,07
